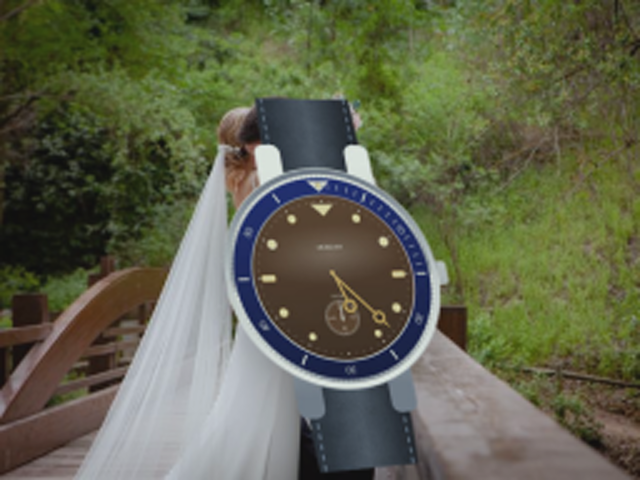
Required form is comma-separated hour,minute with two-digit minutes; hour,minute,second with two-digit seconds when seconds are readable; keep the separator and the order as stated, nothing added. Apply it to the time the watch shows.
5,23
